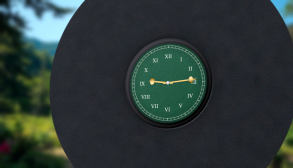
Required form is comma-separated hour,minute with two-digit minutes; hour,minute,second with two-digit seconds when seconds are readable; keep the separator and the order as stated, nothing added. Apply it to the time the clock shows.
9,14
